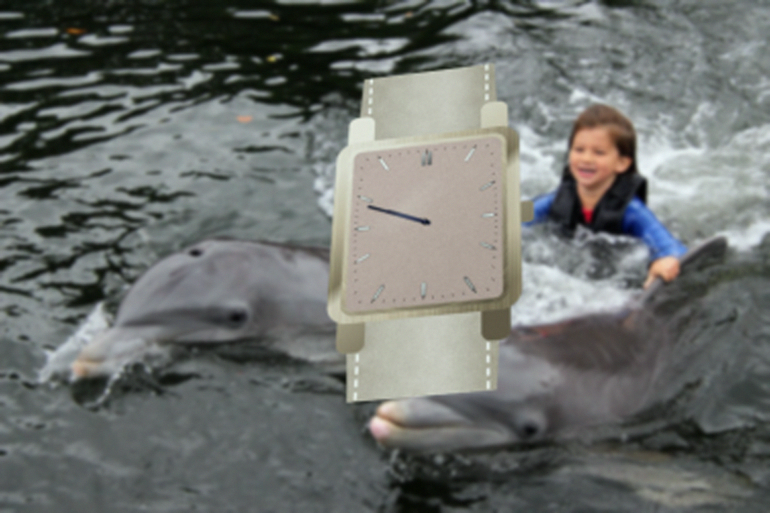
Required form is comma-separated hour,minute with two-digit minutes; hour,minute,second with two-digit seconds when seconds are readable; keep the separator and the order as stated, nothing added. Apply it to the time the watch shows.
9,49
